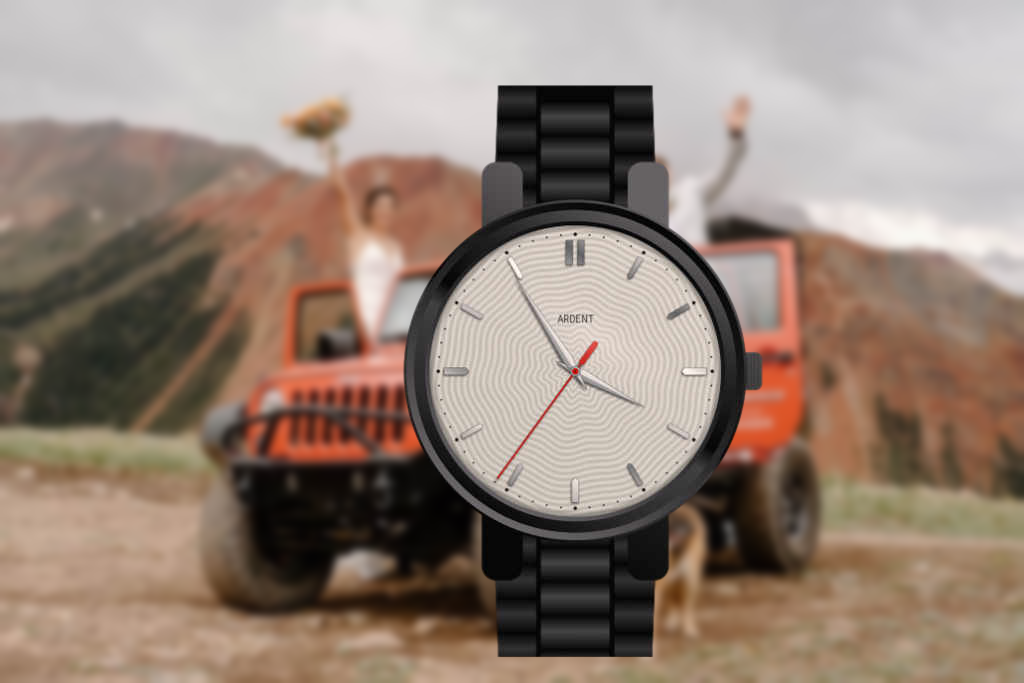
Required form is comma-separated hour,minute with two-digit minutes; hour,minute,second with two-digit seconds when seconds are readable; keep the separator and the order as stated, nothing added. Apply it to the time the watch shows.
3,54,36
